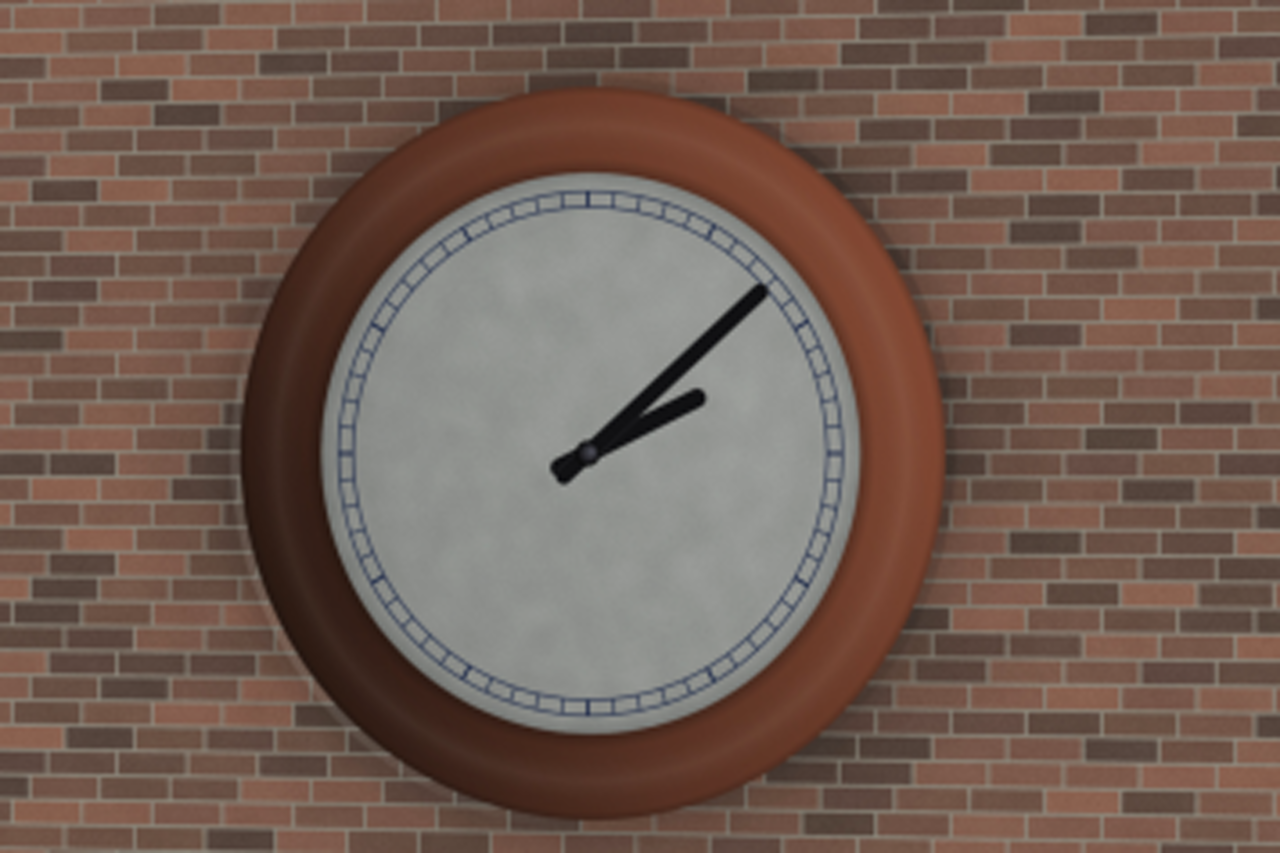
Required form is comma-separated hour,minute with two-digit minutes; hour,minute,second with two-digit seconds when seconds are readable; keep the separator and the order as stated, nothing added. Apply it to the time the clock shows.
2,08
